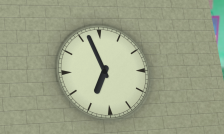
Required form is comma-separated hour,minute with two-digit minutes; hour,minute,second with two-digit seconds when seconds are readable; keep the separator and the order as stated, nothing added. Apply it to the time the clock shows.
6,57
